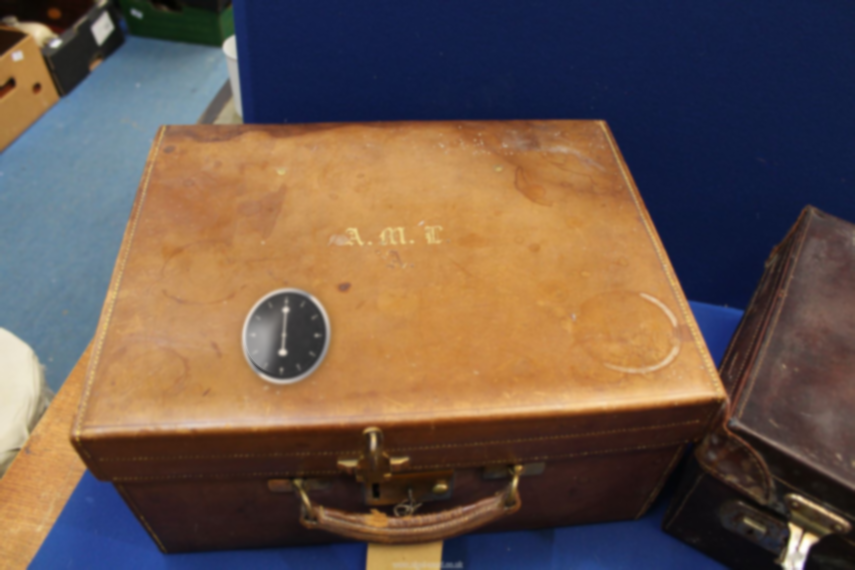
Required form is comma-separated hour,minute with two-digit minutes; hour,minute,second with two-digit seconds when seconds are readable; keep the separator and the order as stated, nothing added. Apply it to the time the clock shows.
6,00
